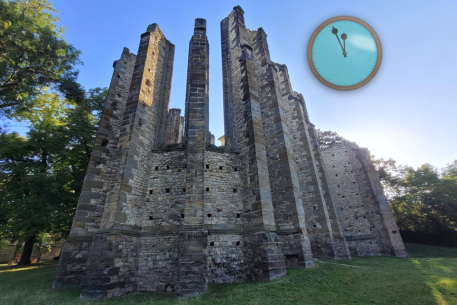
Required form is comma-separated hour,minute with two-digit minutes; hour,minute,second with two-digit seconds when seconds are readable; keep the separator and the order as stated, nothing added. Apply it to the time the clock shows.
11,56
